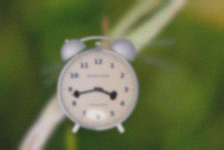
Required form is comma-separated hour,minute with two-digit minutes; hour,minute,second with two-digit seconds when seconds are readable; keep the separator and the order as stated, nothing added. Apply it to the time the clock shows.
3,43
